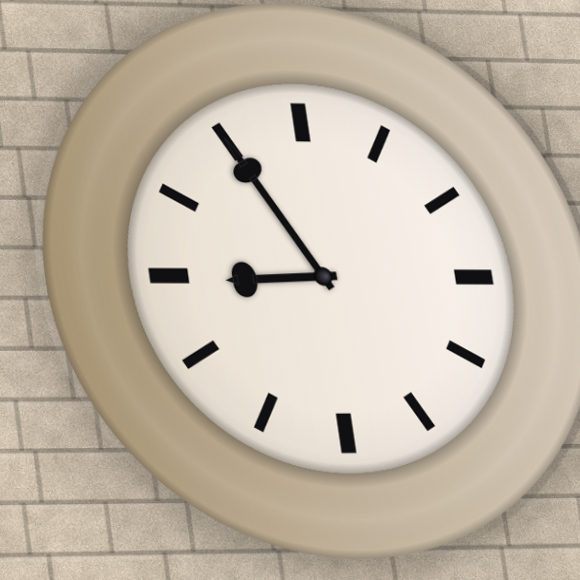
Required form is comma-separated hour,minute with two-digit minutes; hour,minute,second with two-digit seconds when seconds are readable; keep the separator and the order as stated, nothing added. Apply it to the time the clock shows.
8,55
